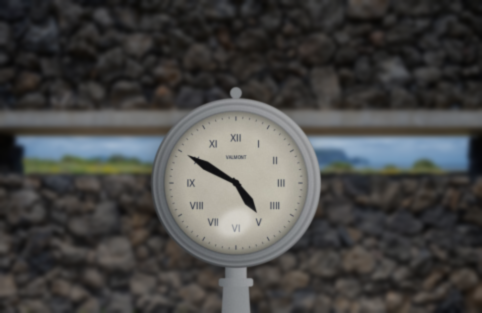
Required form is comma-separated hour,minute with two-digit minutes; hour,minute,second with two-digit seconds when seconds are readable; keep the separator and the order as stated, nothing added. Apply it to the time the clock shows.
4,50
